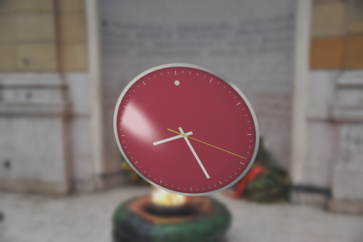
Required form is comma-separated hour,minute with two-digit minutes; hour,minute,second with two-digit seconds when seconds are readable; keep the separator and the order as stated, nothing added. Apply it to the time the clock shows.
8,26,19
